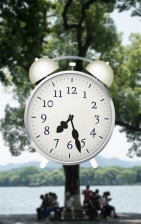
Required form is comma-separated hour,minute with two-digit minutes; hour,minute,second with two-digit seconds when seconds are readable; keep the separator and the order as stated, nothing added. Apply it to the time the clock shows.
7,27
